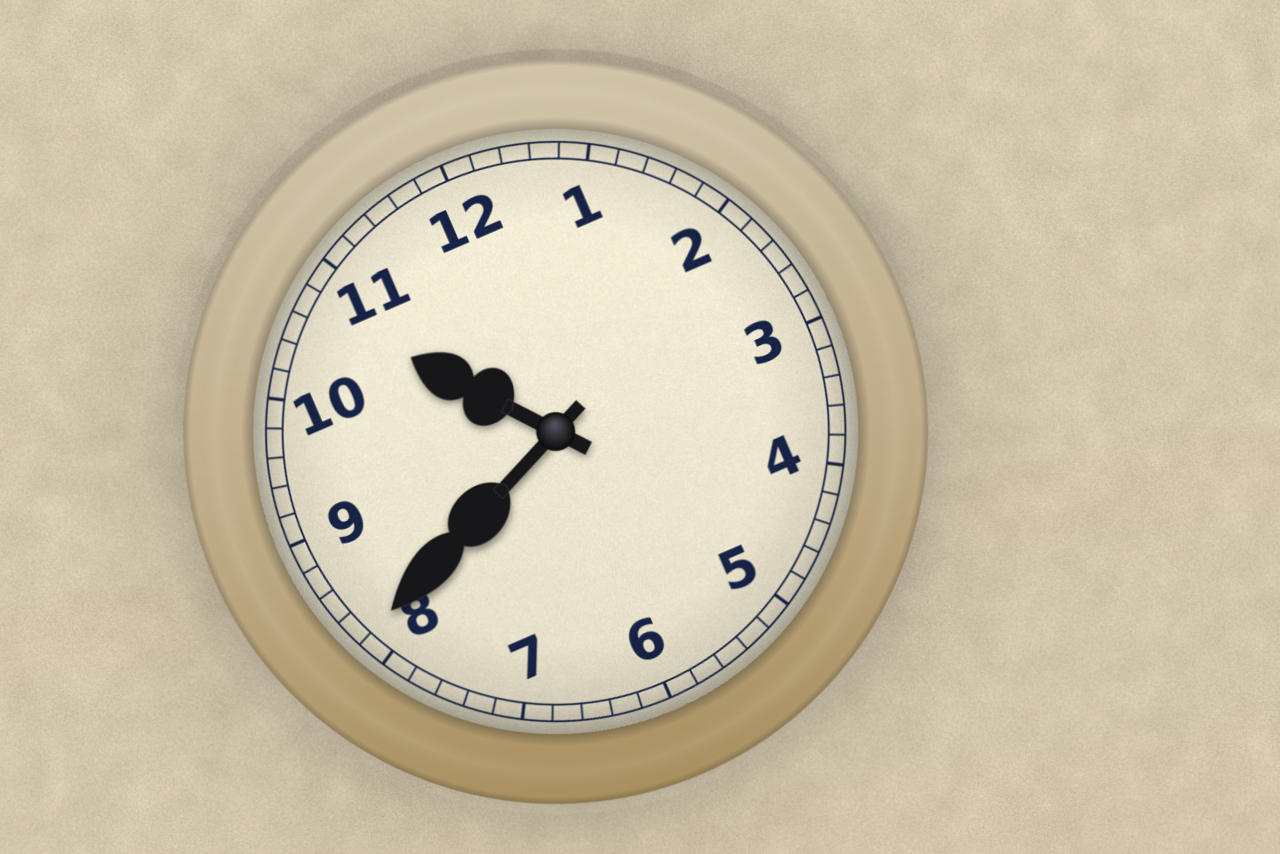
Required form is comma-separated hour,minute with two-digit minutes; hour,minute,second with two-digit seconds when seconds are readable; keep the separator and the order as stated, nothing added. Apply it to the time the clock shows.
10,41
